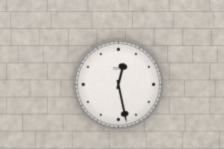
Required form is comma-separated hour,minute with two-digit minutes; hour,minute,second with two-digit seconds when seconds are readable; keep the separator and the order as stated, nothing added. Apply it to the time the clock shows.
12,28
